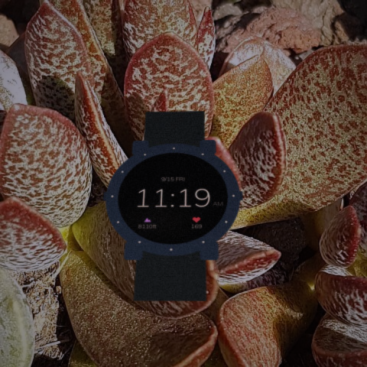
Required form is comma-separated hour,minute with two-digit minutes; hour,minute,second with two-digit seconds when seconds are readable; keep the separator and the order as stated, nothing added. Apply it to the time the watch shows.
11,19
